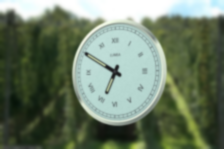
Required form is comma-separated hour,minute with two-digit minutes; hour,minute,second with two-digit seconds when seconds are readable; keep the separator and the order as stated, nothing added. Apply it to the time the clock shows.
6,50
